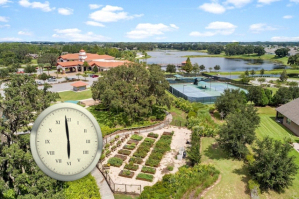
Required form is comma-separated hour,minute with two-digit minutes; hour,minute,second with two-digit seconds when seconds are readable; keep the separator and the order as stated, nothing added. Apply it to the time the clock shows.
5,59
